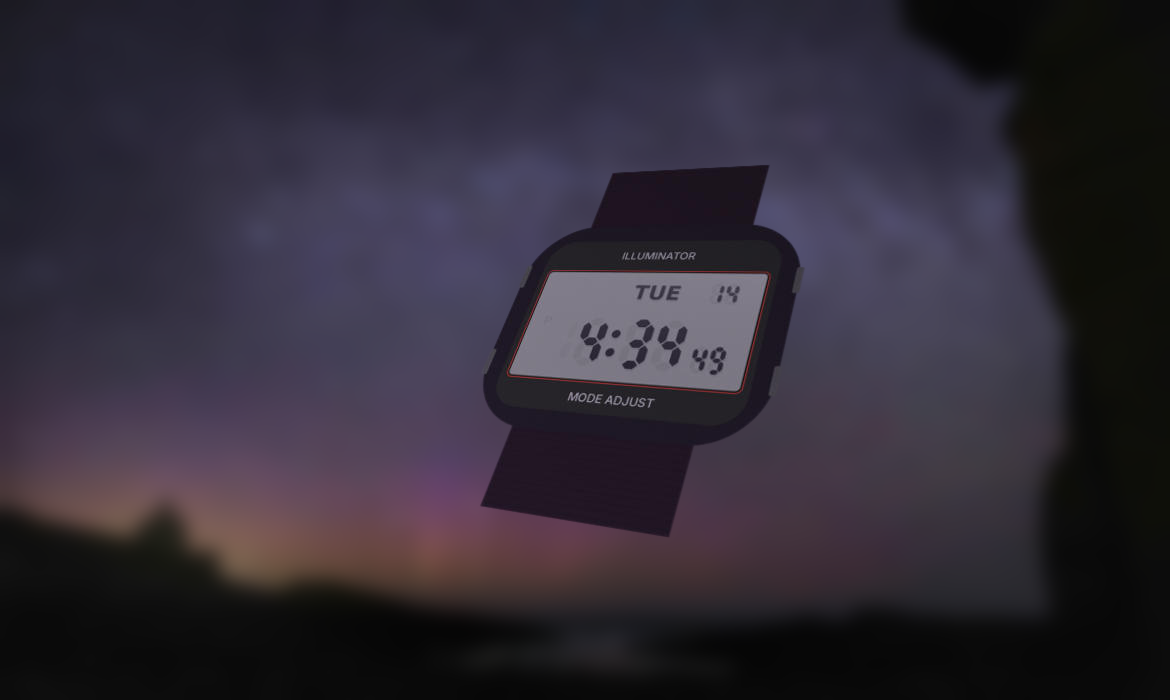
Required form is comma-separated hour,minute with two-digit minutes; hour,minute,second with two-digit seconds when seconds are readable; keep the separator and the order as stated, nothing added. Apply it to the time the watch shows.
4,34,49
